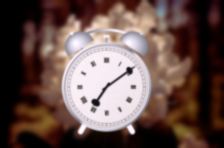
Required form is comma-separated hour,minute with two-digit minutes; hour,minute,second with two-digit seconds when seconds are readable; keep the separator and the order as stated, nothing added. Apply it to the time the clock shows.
7,09
